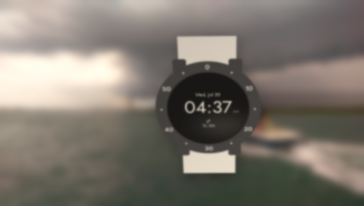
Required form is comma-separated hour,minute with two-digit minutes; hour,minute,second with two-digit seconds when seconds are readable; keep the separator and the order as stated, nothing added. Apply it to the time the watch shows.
4,37
